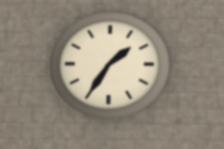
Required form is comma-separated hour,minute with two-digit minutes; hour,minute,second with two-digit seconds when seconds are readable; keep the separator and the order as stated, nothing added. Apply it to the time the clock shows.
1,35
